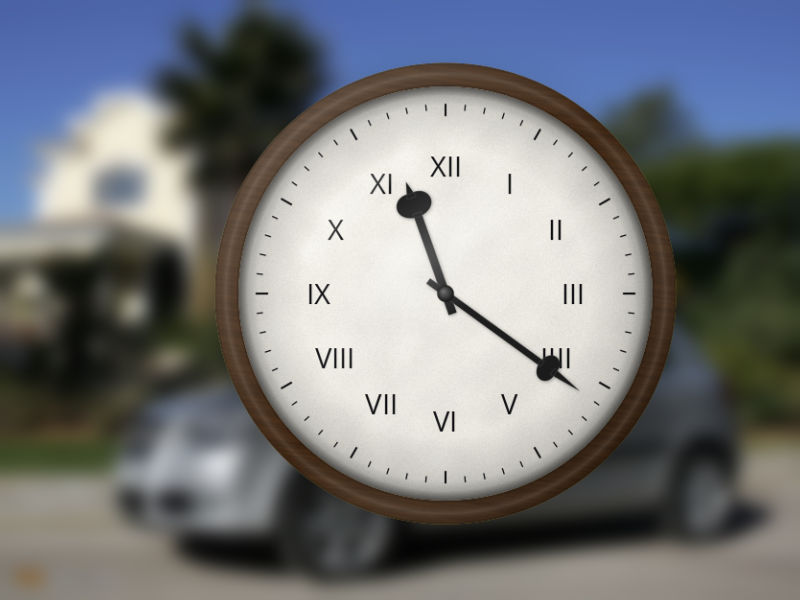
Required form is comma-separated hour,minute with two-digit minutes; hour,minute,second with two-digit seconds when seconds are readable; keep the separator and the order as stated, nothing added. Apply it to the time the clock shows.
11,21
